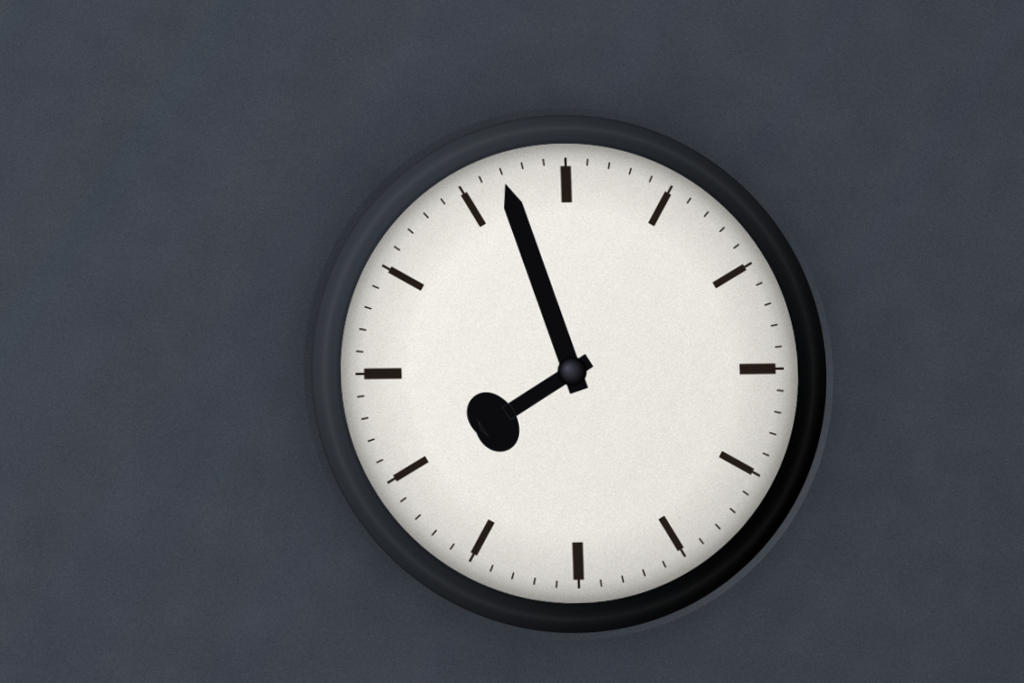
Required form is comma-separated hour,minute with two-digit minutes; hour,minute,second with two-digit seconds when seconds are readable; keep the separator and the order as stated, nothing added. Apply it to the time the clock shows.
7,57
